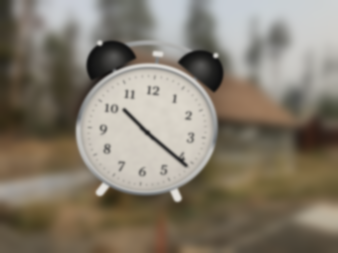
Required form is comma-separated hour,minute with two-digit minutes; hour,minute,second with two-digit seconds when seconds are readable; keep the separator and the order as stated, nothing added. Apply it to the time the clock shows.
10,21
